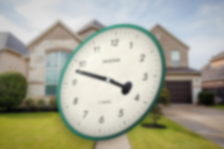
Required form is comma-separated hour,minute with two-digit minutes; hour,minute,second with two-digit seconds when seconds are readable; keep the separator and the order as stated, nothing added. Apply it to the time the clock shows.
3,48
